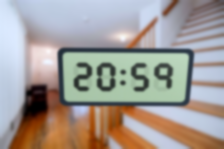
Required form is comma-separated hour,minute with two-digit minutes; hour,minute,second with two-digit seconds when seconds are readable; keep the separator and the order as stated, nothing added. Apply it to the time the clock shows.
20,59
